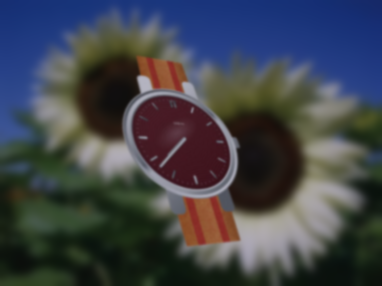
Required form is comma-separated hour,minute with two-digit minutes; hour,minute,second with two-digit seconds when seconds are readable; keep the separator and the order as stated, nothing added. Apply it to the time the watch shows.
7,38
